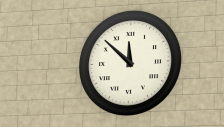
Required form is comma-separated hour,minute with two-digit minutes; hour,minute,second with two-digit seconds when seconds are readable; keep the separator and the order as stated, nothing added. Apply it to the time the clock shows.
11,52
